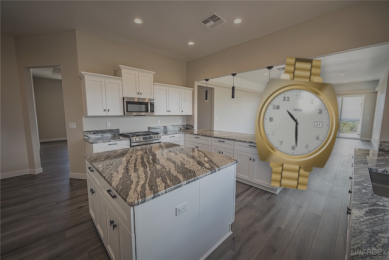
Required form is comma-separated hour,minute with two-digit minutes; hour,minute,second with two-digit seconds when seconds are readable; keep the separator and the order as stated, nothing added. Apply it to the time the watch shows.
10,29
